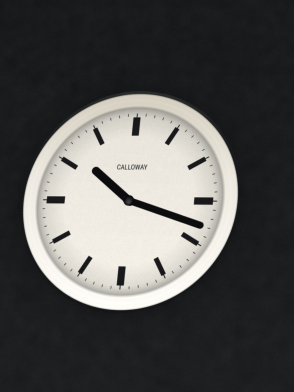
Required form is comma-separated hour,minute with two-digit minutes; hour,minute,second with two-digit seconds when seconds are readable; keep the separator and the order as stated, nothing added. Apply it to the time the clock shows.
10,18
